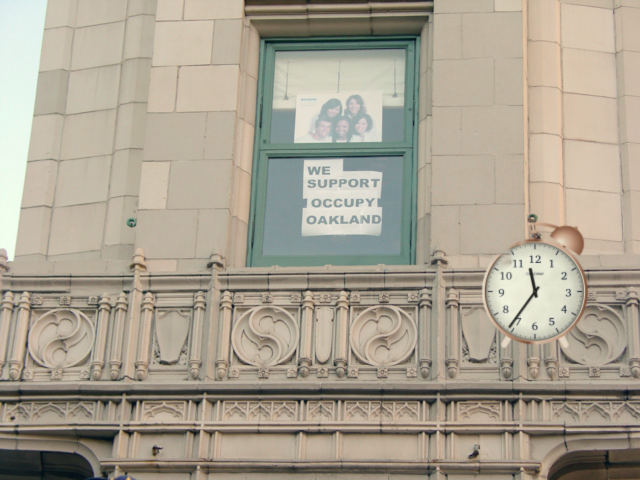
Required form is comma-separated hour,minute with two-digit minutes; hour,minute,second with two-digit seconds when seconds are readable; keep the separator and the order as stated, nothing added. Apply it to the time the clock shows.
11,36
